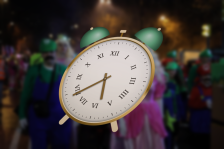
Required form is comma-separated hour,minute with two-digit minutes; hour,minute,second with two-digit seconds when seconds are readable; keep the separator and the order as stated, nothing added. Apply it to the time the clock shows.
5,39
